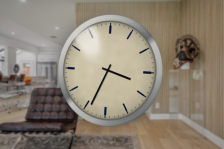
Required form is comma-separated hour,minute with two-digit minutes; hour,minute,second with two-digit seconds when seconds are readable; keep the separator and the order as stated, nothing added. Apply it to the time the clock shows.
3,34
